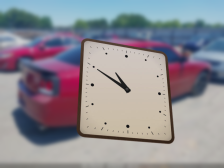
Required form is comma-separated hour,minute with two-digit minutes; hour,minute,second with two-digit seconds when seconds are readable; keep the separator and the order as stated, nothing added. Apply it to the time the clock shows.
10,50
